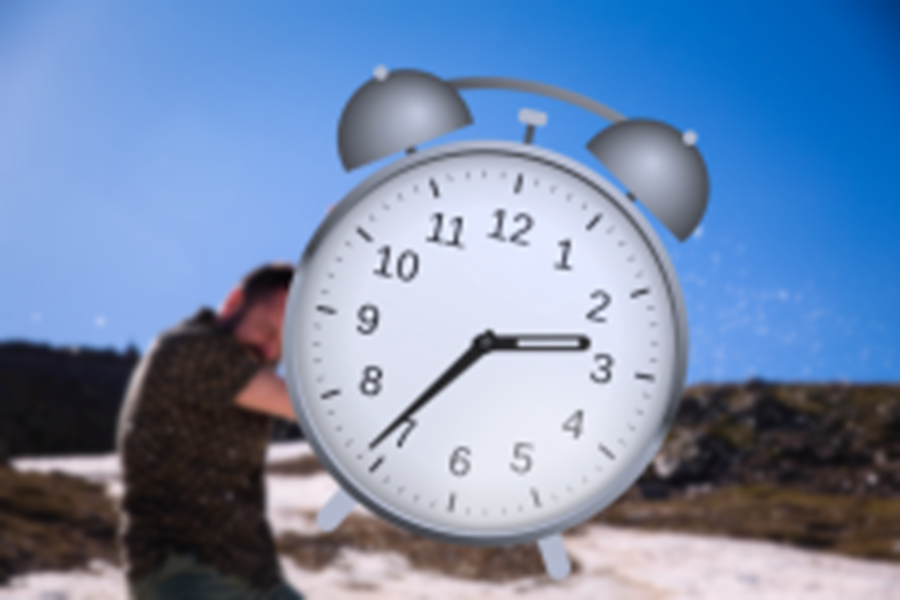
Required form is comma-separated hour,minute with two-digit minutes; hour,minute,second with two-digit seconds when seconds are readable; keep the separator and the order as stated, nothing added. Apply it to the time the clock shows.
2,36
